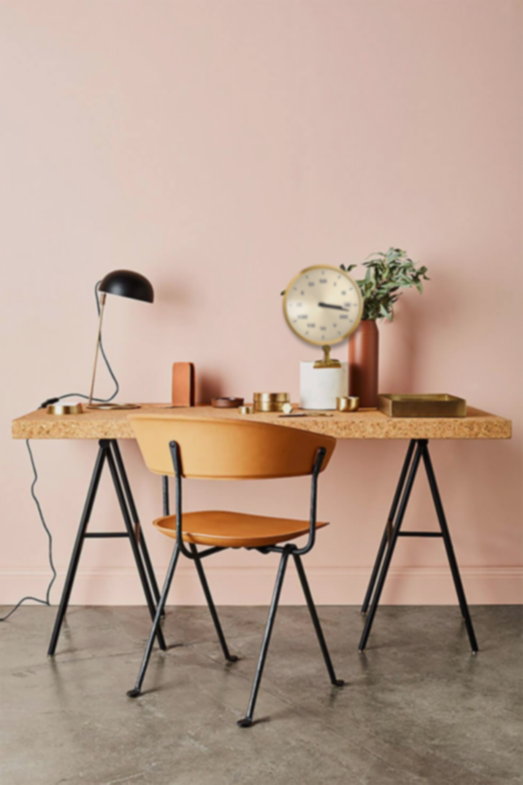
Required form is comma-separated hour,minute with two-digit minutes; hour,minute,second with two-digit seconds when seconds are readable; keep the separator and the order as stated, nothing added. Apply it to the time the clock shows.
3,17
